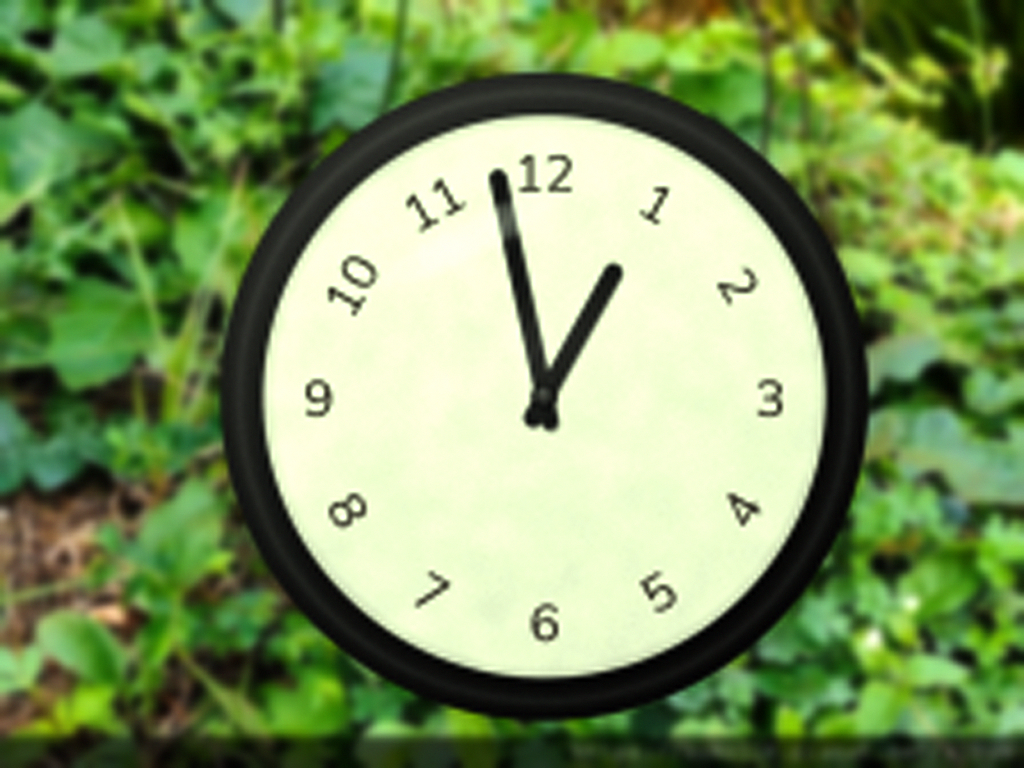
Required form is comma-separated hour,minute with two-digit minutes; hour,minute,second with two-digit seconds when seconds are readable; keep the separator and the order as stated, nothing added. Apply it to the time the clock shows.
12,58
